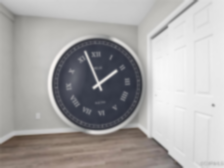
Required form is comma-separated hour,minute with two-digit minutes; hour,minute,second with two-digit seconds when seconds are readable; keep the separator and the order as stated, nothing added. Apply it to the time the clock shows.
1,57
